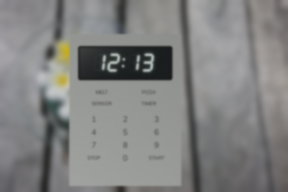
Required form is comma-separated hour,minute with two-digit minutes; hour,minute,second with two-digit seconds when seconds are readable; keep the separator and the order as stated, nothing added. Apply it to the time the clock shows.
12,13
